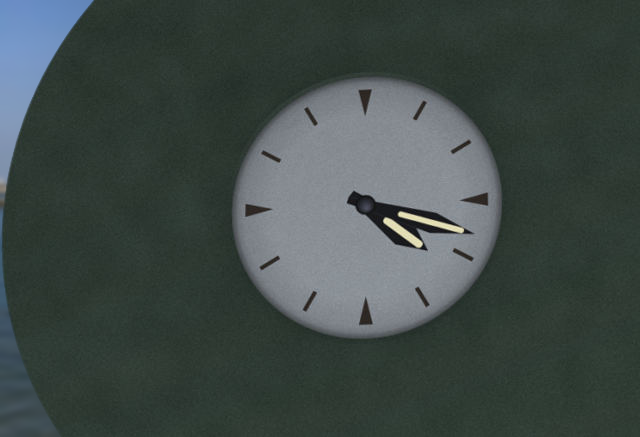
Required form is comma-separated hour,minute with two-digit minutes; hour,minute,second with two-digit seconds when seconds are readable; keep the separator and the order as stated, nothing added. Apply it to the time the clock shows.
4,18
